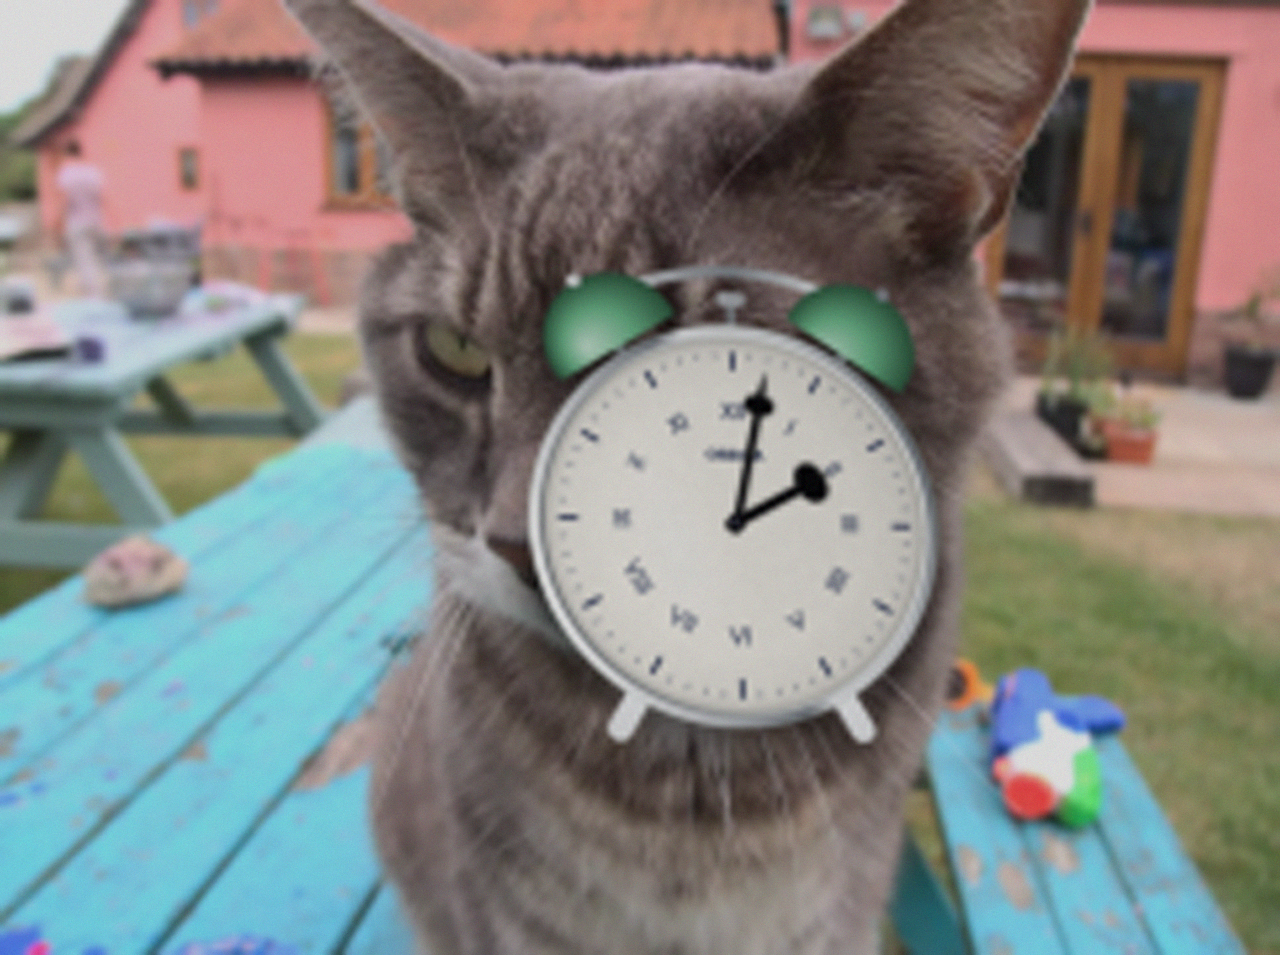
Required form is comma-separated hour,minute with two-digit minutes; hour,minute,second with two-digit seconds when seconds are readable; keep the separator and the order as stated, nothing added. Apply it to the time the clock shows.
2,02
